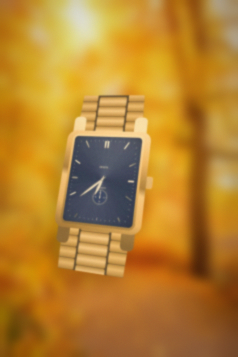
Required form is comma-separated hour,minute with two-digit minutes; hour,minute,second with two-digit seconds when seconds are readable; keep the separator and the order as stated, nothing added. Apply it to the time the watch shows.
6,38
